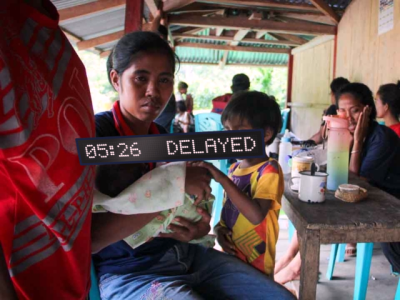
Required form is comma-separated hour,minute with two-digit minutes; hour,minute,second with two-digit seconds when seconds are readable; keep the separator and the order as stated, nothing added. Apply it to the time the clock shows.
5,26
